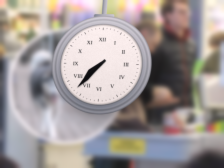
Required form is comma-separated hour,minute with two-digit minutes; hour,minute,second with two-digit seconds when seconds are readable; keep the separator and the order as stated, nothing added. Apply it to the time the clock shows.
7,37
